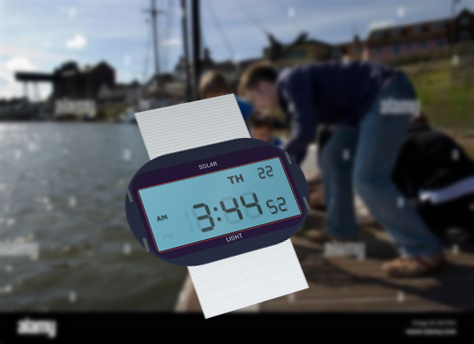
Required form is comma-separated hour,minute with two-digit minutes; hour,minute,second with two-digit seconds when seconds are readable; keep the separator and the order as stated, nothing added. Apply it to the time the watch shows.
3,44,52
